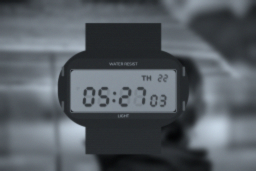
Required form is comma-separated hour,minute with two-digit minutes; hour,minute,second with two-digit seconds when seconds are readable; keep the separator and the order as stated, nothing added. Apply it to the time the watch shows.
5,27,03
